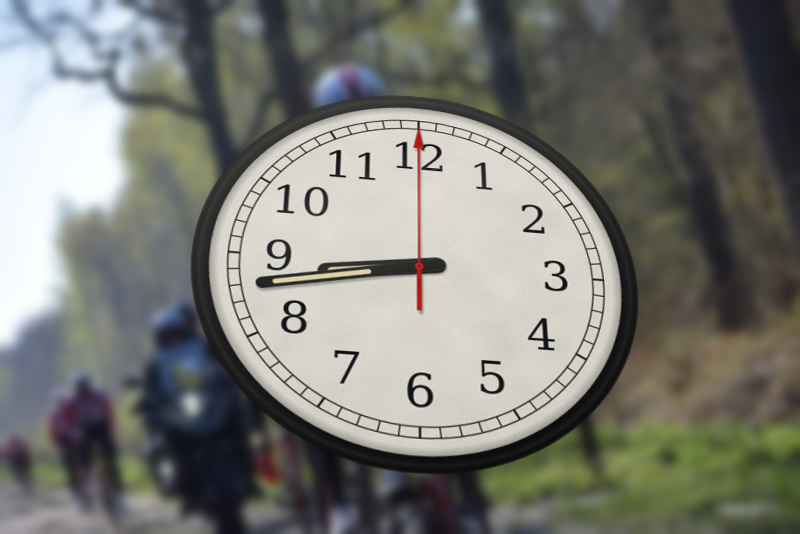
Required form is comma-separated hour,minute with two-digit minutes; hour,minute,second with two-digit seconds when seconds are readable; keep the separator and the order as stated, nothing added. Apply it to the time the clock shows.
8,43,00
